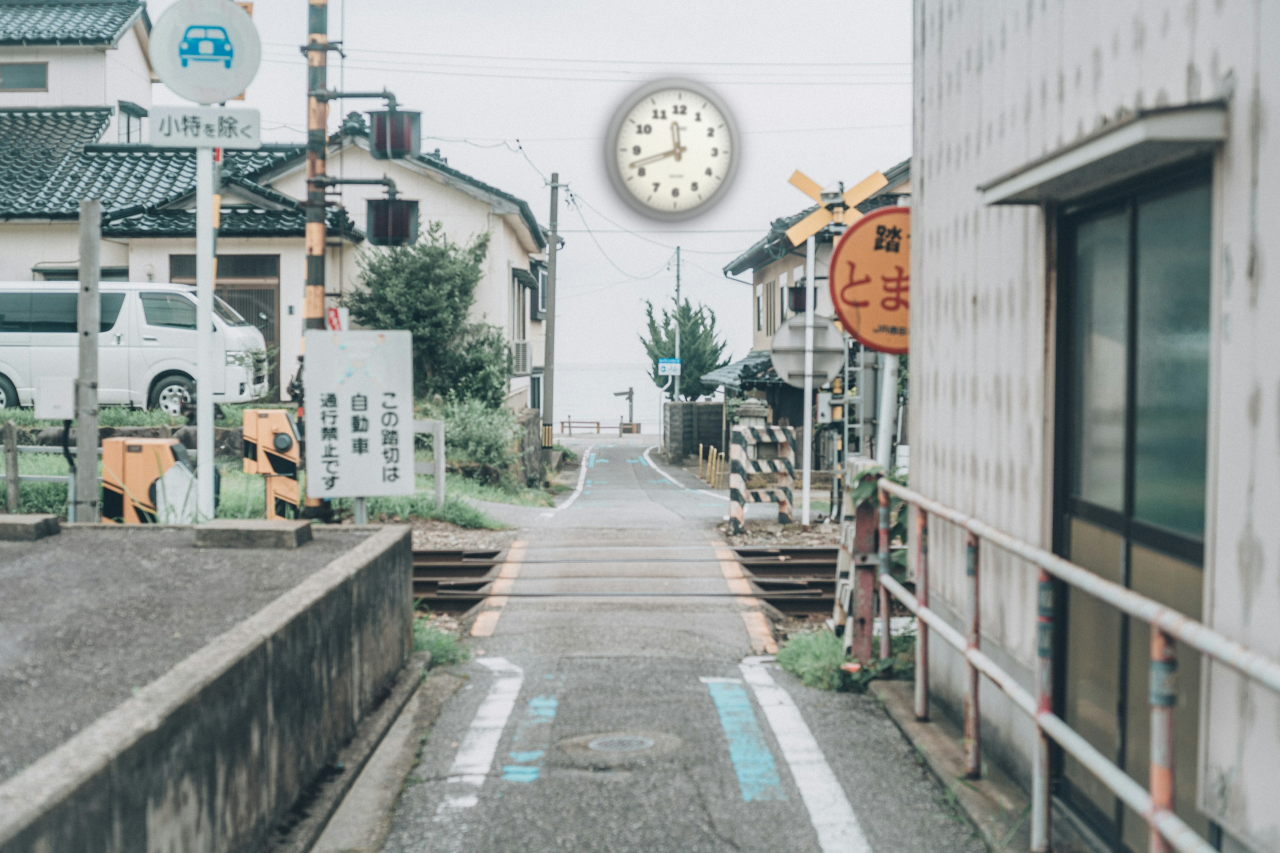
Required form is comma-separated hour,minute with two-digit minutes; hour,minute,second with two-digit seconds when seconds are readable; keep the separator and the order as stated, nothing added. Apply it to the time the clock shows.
11,42
